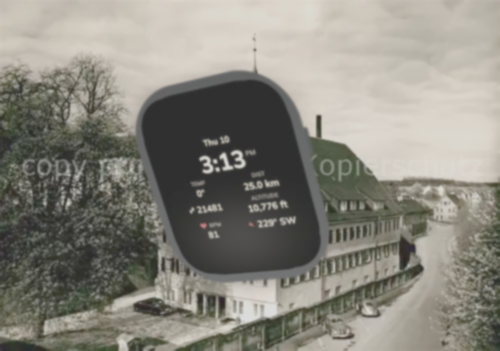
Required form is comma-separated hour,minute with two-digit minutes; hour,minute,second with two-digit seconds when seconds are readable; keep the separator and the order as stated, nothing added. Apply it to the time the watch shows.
3,13
